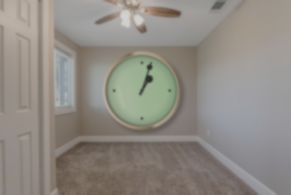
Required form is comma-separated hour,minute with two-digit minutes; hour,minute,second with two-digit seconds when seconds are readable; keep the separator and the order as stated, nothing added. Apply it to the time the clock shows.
1,03
